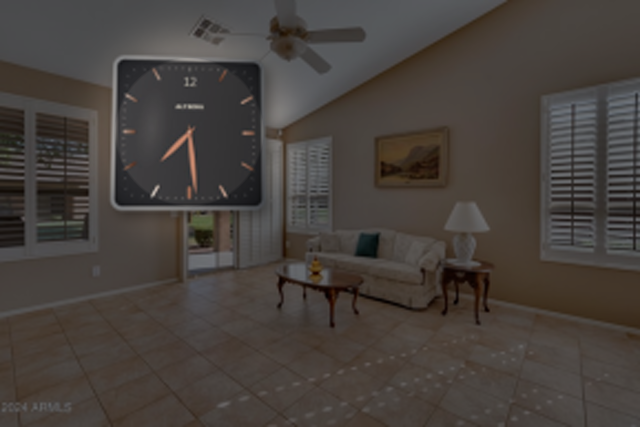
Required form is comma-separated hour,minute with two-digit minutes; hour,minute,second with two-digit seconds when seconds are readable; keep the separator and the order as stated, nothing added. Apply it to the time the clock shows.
7,29
